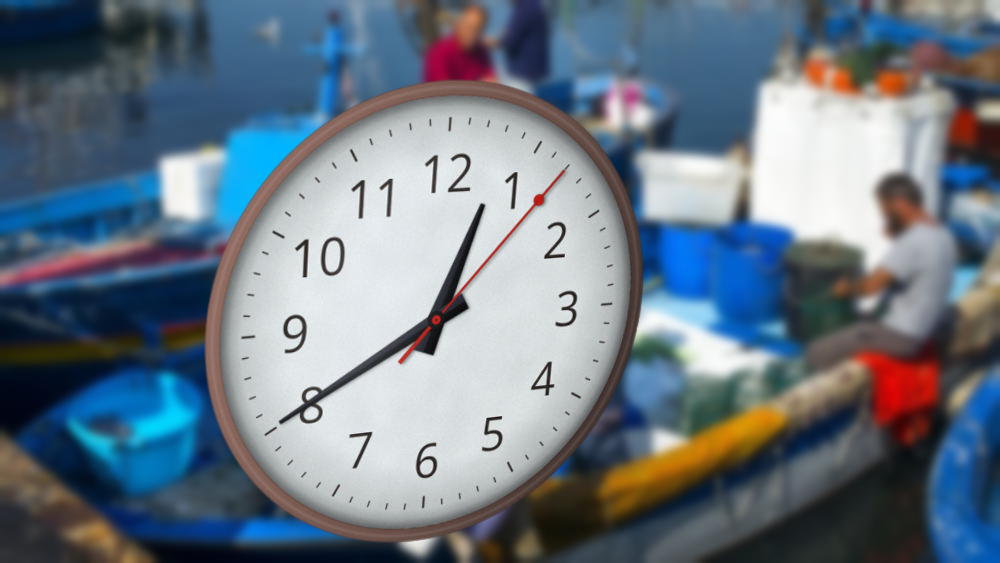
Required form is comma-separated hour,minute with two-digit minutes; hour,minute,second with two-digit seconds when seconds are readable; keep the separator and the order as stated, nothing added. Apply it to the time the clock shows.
12,40,07
